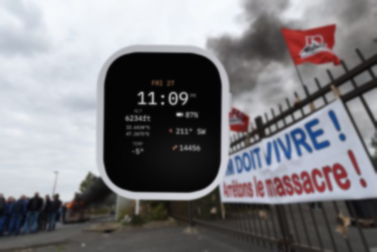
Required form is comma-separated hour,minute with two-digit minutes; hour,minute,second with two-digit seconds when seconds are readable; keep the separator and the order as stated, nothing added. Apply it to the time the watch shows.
11,09
